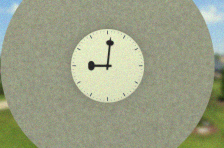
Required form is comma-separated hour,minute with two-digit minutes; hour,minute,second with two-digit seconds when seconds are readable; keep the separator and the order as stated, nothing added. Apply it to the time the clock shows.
9,01
